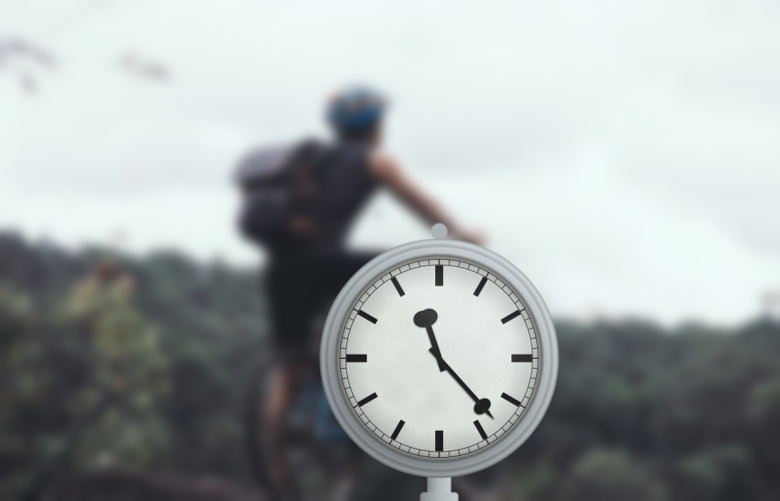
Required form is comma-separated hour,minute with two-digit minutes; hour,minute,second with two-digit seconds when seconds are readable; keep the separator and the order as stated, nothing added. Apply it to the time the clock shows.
11,23
